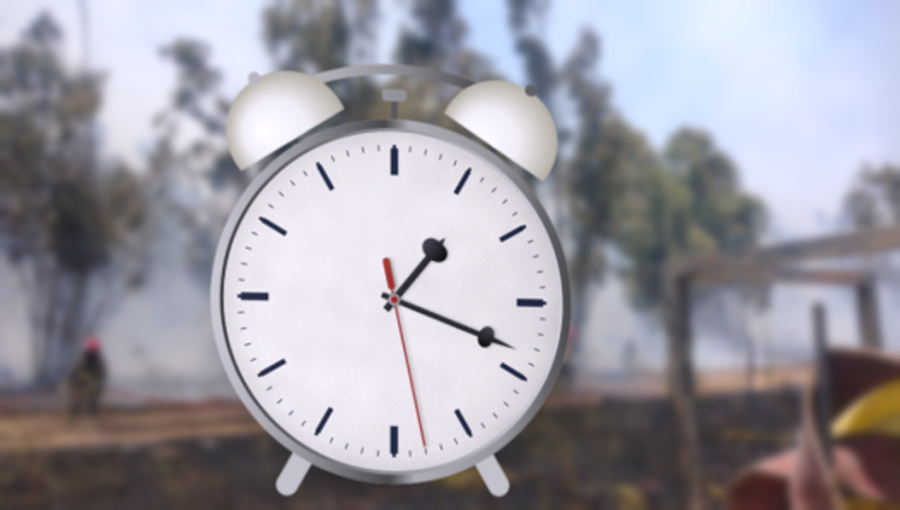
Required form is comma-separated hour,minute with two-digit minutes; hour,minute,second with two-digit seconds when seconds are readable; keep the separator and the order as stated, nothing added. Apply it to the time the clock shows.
1,18,28
